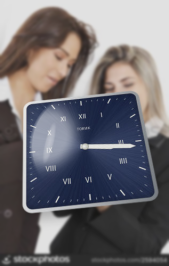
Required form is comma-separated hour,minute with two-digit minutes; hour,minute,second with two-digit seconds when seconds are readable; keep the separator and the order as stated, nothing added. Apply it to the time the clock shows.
3,16
